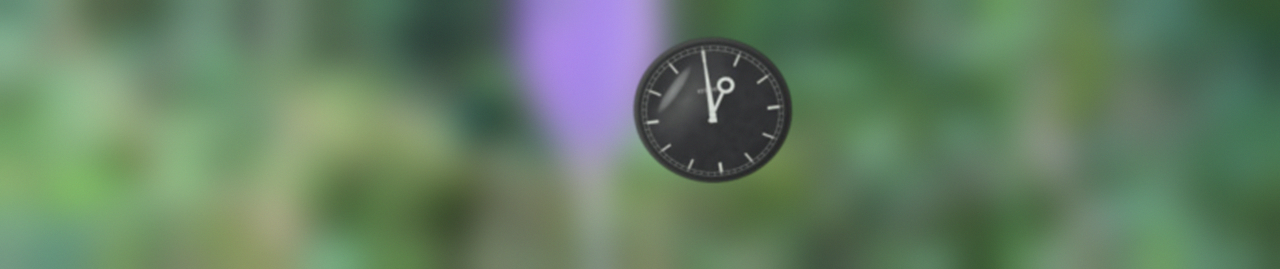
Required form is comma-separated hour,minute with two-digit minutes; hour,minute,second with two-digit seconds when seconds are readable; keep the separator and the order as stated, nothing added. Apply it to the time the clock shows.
1,00
